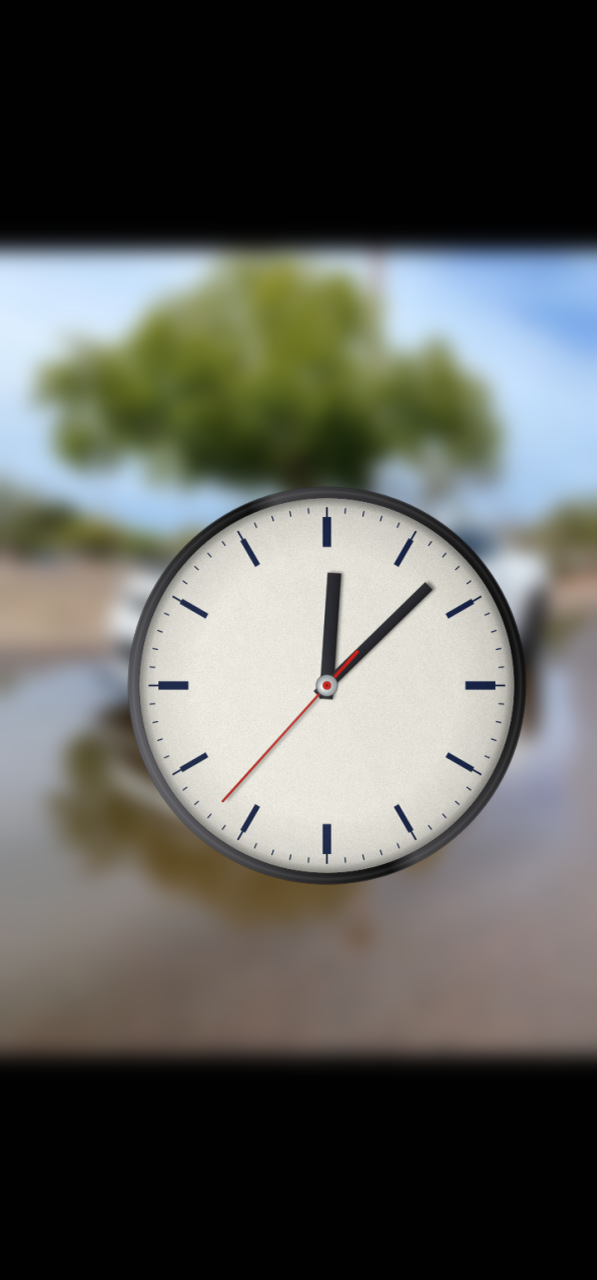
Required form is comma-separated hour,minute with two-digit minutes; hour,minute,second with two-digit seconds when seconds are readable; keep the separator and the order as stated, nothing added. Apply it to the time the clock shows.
12,07,37
